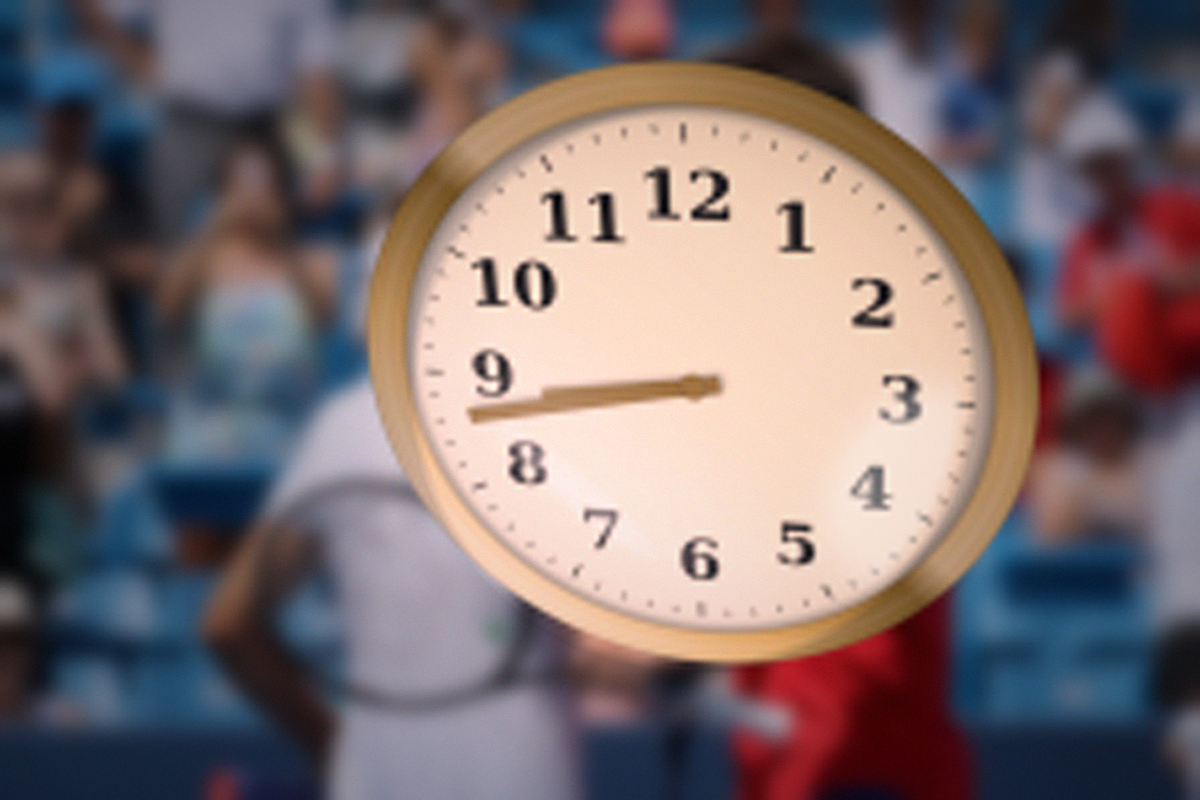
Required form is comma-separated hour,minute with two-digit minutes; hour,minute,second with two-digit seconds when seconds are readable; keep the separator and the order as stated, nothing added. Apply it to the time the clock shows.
8,43
